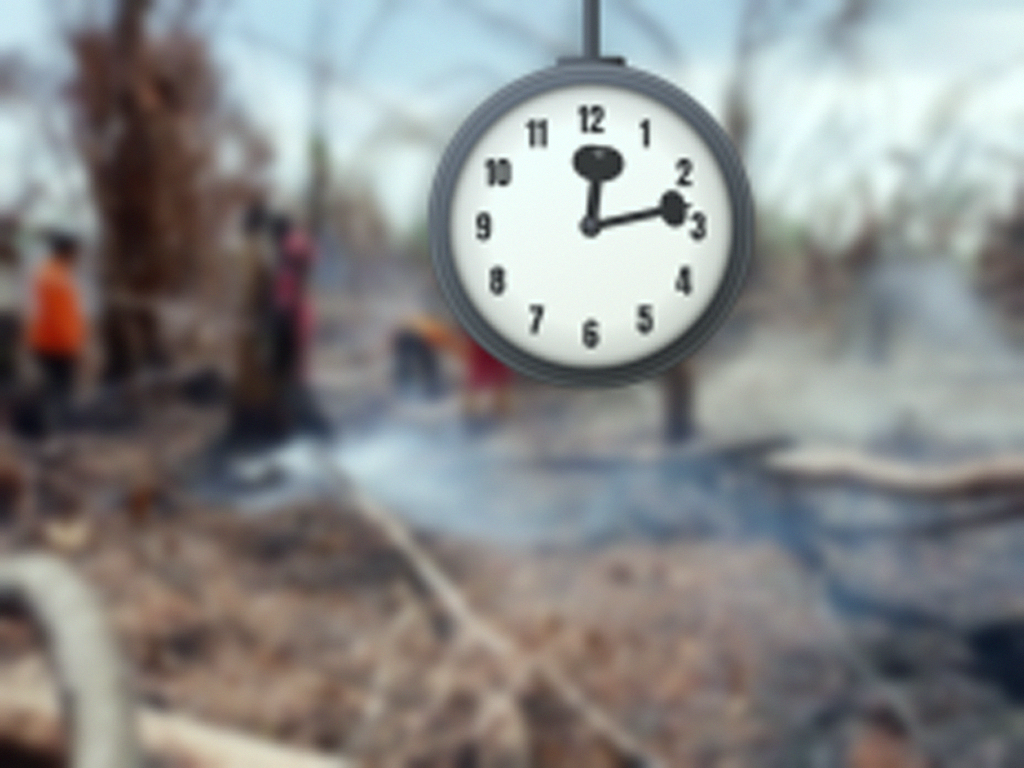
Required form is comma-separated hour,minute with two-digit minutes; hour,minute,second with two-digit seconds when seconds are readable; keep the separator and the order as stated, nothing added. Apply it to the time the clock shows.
12,13
